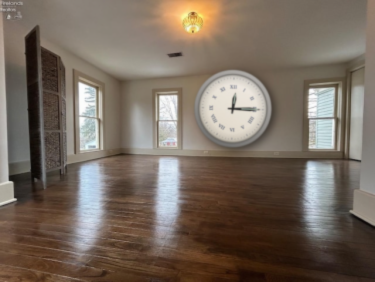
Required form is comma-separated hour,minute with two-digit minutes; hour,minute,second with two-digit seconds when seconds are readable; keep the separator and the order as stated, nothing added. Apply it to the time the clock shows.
12,15
